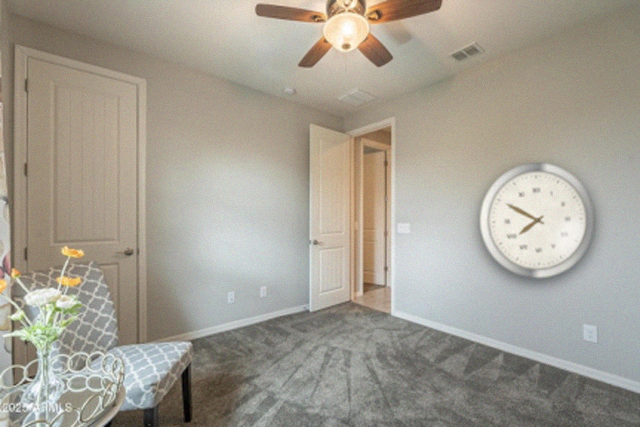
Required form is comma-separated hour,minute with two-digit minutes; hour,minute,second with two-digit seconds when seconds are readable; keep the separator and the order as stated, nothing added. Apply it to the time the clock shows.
7,50
